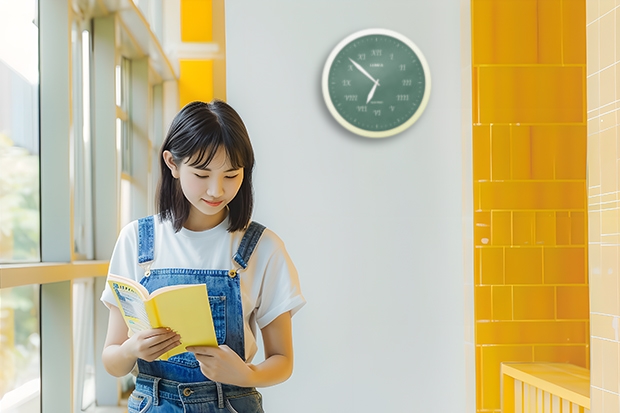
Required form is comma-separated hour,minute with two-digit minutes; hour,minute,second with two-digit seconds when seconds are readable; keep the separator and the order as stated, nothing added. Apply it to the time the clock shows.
6,52
